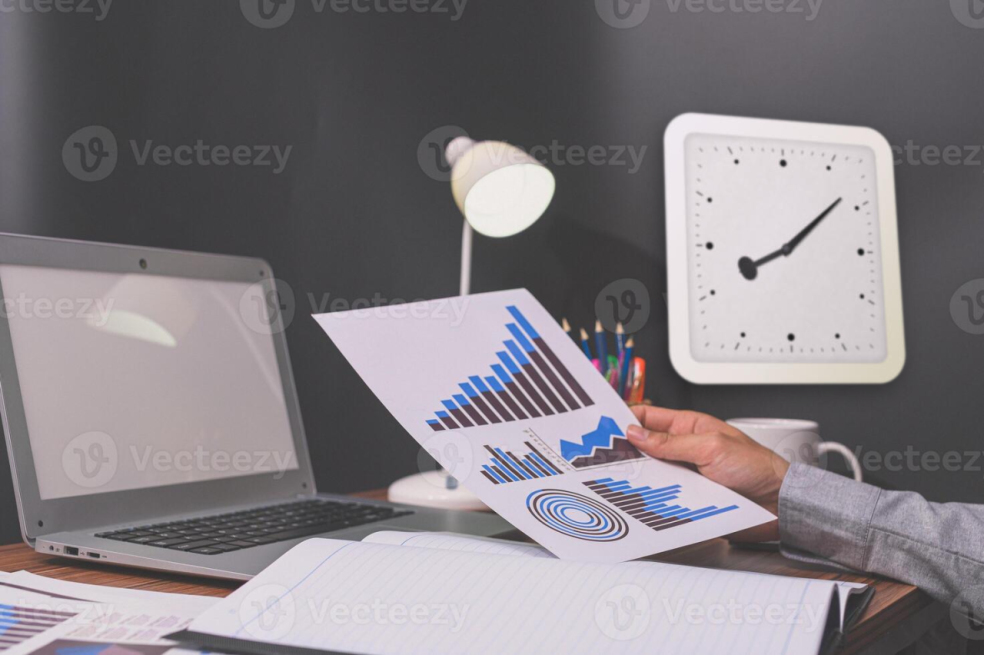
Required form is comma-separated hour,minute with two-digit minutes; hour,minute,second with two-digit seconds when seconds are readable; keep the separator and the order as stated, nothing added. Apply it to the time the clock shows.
8,08
